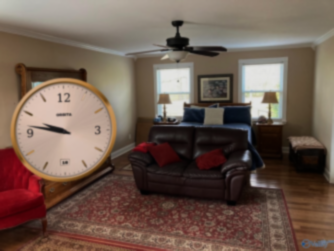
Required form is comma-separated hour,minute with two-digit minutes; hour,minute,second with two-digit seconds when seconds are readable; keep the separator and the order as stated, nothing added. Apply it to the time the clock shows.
9,47
